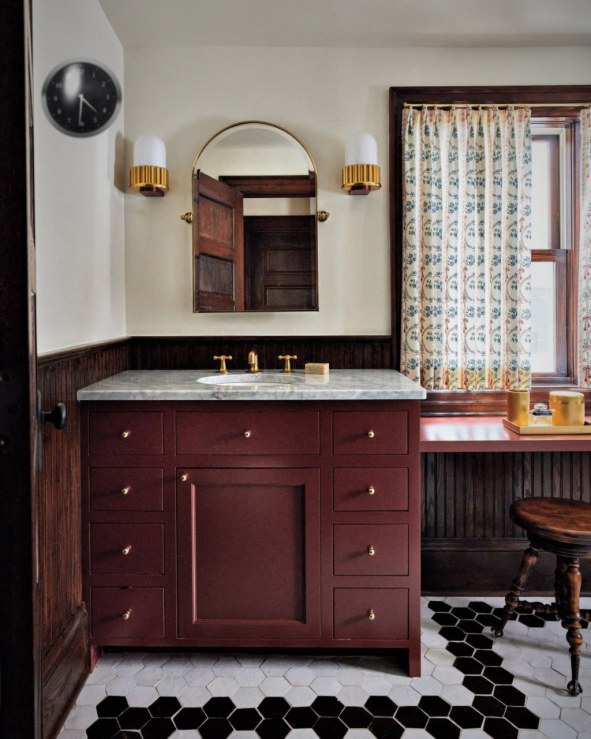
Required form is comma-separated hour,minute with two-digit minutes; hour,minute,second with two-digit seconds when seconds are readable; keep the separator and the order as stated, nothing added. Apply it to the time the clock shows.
4,31
